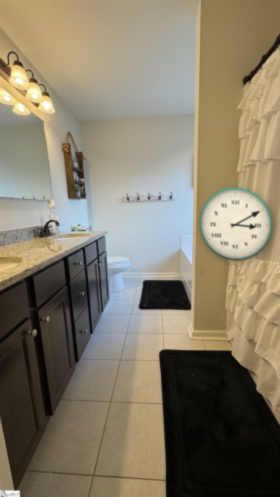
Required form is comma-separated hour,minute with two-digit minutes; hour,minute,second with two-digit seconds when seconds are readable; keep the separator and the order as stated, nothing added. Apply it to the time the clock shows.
3,10
